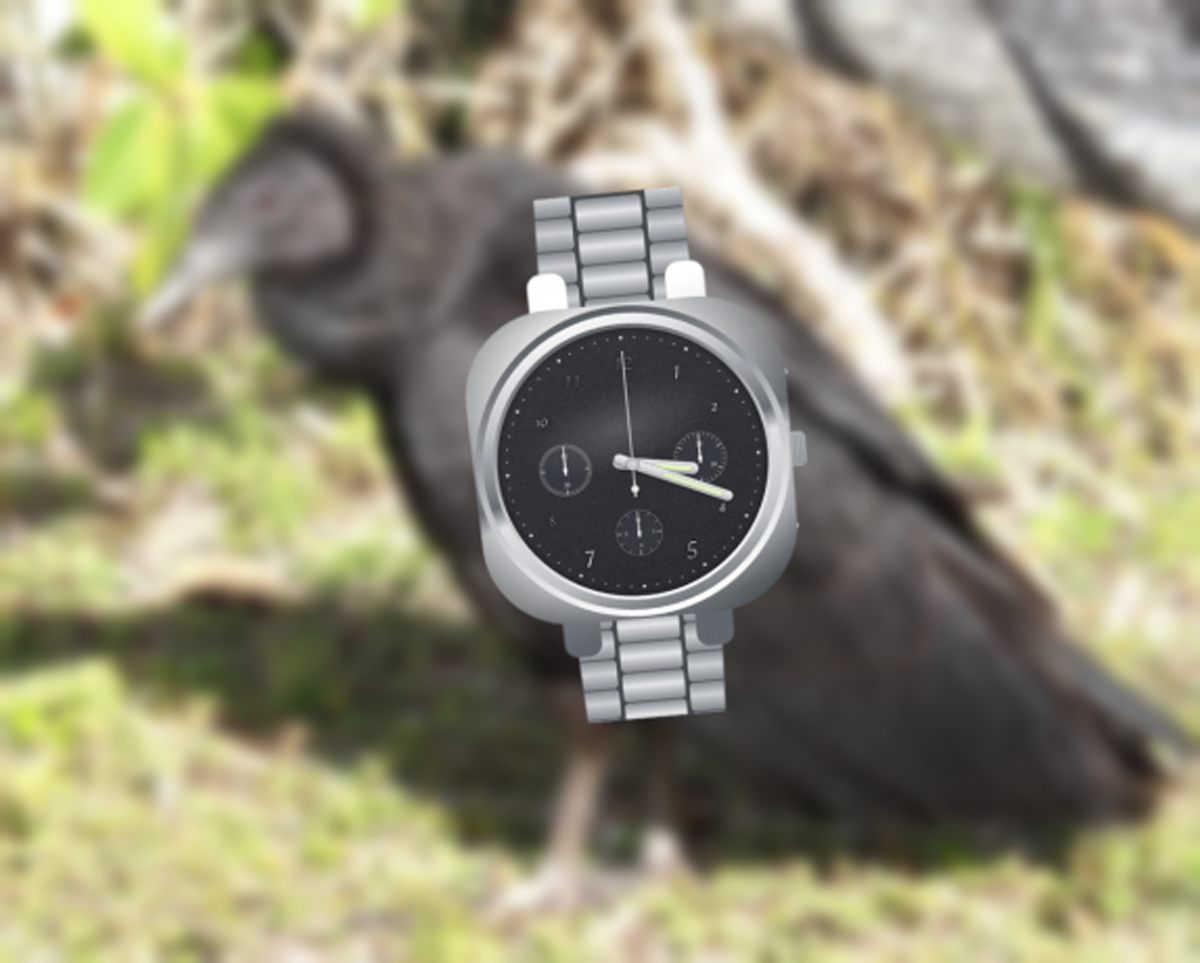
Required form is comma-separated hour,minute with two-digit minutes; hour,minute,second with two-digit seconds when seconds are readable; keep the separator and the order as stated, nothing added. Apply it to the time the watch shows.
3,19
